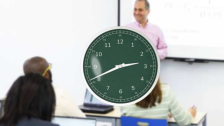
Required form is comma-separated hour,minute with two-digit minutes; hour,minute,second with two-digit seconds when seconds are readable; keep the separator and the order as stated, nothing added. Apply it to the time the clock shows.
2,41
